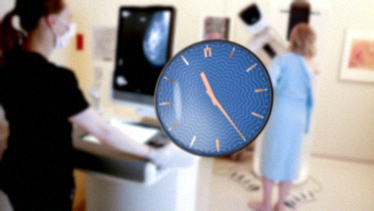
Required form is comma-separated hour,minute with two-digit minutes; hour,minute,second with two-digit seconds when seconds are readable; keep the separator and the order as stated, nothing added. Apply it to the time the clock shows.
11,25
